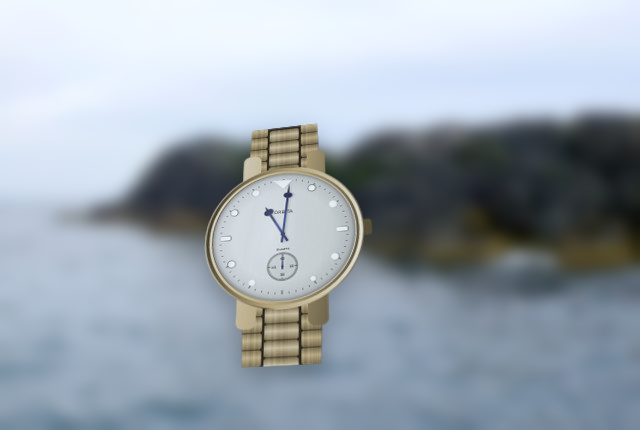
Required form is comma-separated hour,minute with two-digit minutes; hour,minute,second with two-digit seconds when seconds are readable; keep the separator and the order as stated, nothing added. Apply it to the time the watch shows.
11,01
